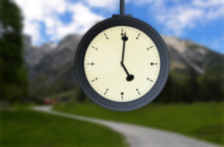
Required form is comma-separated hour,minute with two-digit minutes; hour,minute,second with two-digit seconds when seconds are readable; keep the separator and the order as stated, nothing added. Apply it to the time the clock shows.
5,01
